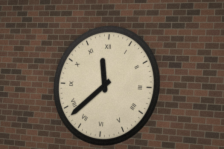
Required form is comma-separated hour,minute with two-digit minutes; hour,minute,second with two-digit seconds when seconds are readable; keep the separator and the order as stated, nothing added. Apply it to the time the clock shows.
11,38
